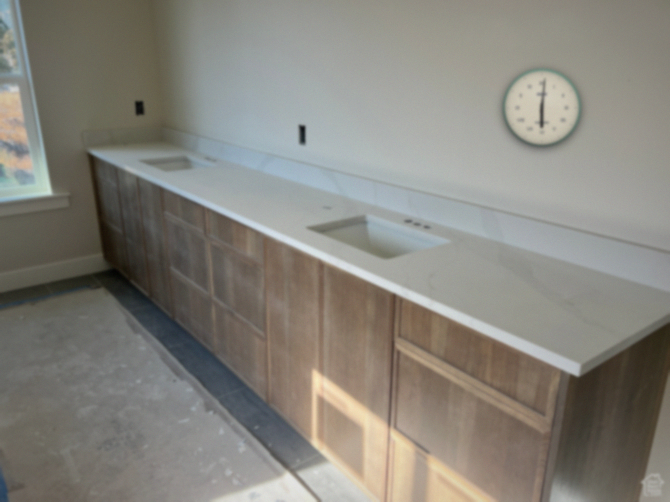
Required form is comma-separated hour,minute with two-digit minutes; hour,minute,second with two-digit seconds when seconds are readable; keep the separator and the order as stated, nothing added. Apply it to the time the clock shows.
6,01
